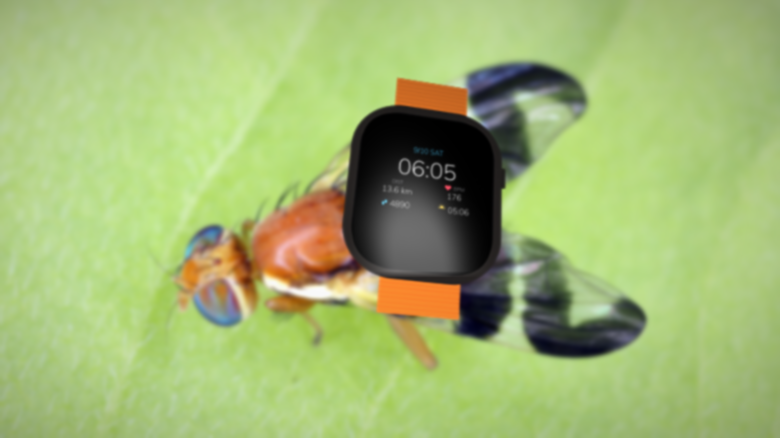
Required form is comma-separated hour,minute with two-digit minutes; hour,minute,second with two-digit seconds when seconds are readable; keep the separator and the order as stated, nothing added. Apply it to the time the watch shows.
6,05
